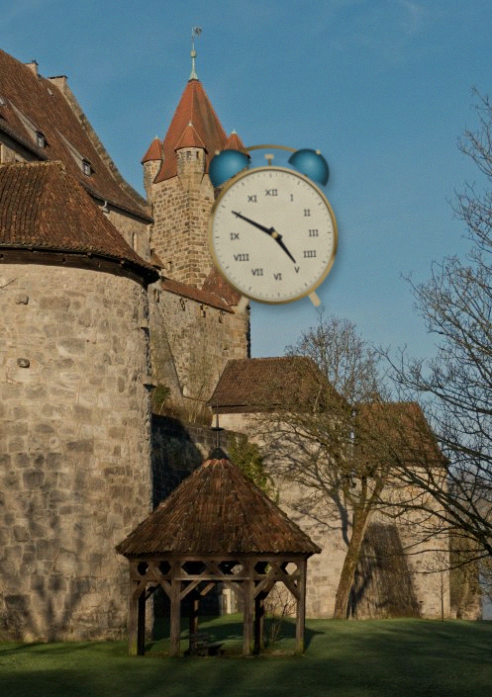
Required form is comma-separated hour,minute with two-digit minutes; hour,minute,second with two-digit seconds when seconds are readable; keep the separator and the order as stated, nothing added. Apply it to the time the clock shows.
4,50
